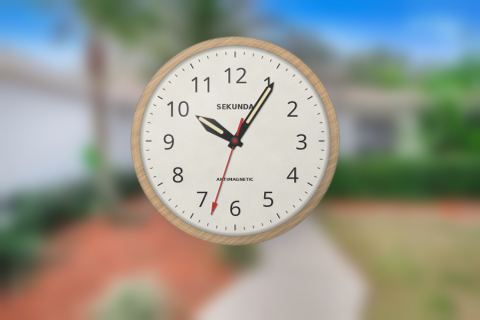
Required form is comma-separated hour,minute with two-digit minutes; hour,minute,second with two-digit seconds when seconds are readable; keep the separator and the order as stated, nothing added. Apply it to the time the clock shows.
10,05,33
